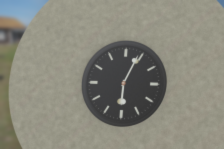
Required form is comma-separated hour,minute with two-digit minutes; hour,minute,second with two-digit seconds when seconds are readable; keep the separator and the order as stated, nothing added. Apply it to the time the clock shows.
6,04
